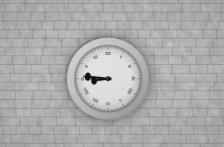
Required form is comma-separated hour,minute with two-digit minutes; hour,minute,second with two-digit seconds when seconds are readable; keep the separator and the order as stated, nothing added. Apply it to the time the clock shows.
8,46
